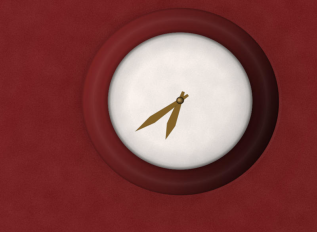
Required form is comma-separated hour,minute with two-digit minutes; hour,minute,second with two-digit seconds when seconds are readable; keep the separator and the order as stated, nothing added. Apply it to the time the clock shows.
6,39
